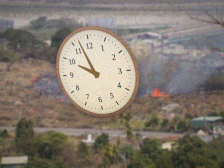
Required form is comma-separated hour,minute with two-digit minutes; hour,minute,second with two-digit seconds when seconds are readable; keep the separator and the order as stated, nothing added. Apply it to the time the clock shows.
9,57
